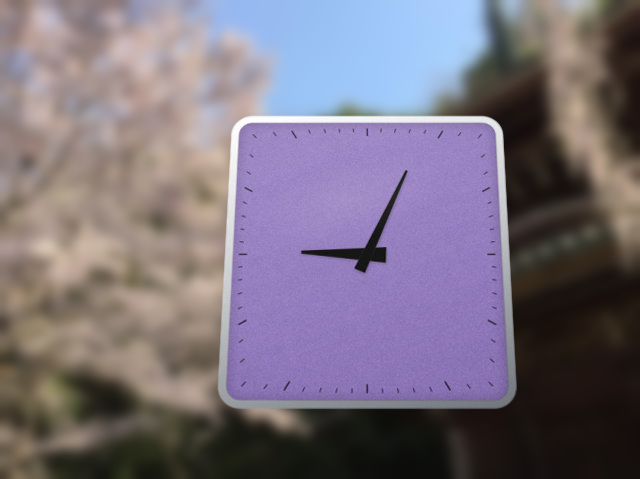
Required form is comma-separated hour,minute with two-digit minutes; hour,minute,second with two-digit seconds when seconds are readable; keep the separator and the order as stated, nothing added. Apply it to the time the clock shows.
9,04
